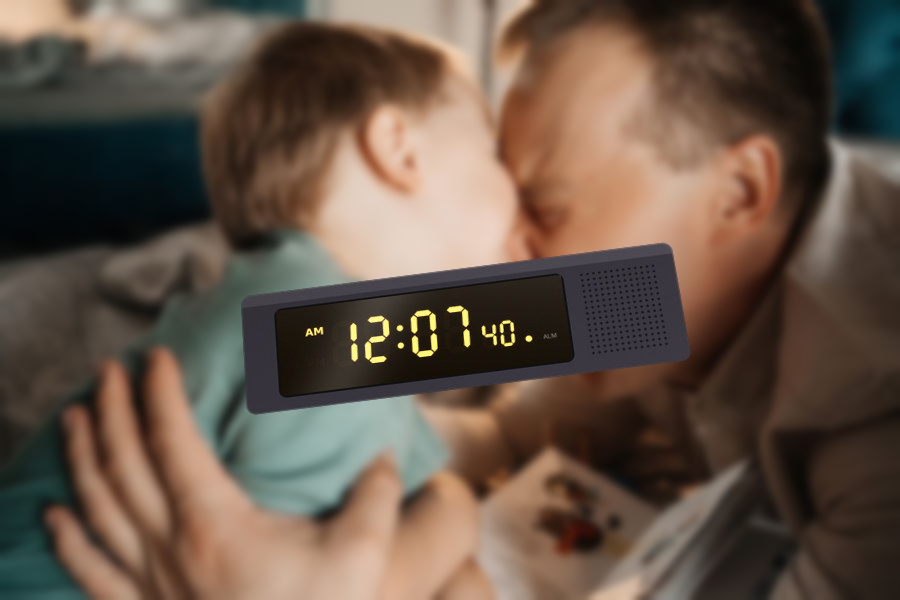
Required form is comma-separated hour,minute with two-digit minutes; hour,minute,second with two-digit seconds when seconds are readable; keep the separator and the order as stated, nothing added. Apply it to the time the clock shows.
12,07,40
